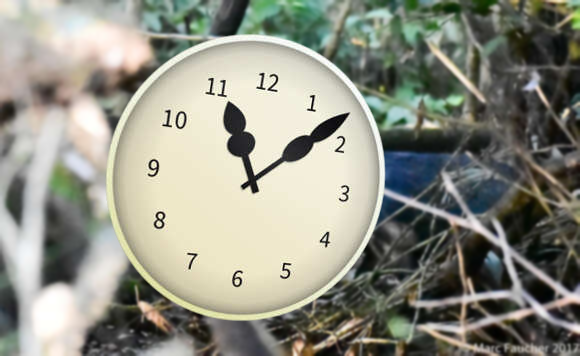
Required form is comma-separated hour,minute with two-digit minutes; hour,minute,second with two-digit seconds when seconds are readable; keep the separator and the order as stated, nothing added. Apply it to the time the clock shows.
11,08
